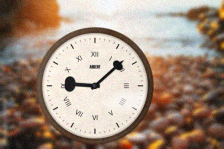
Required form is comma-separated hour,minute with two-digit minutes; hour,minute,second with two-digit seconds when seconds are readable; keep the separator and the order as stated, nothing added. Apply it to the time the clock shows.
9,08
